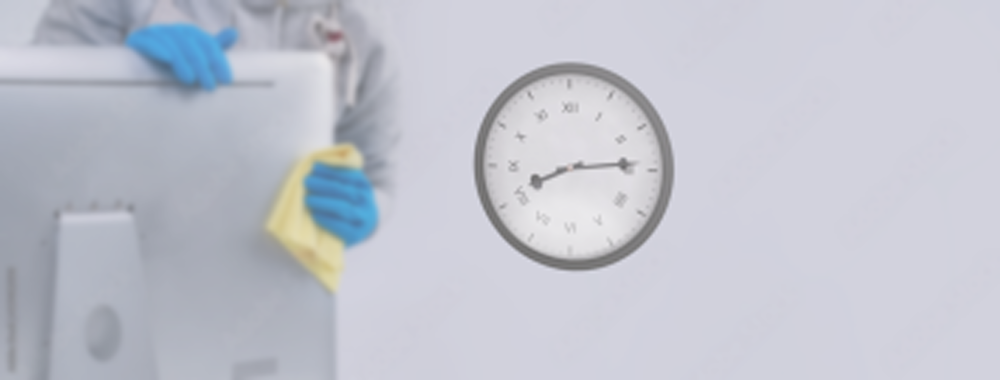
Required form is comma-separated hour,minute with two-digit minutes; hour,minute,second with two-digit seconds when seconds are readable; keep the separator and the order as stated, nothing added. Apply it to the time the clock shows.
8,14
